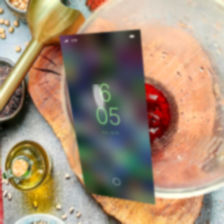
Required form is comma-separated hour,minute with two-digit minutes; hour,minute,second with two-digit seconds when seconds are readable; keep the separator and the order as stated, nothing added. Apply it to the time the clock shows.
6,05
